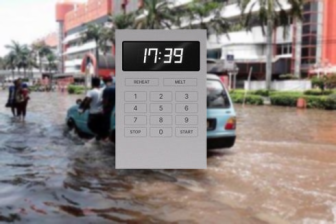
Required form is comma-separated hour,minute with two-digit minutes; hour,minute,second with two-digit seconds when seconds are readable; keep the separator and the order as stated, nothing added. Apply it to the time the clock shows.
17,39
